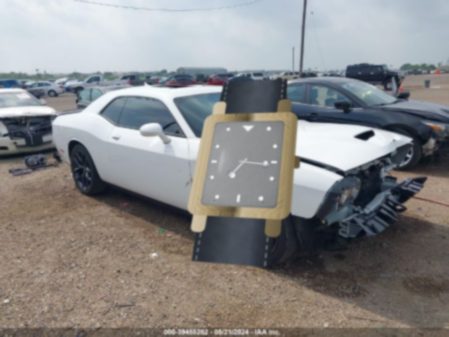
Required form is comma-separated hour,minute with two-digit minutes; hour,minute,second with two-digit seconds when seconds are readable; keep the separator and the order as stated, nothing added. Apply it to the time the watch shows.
7,16
